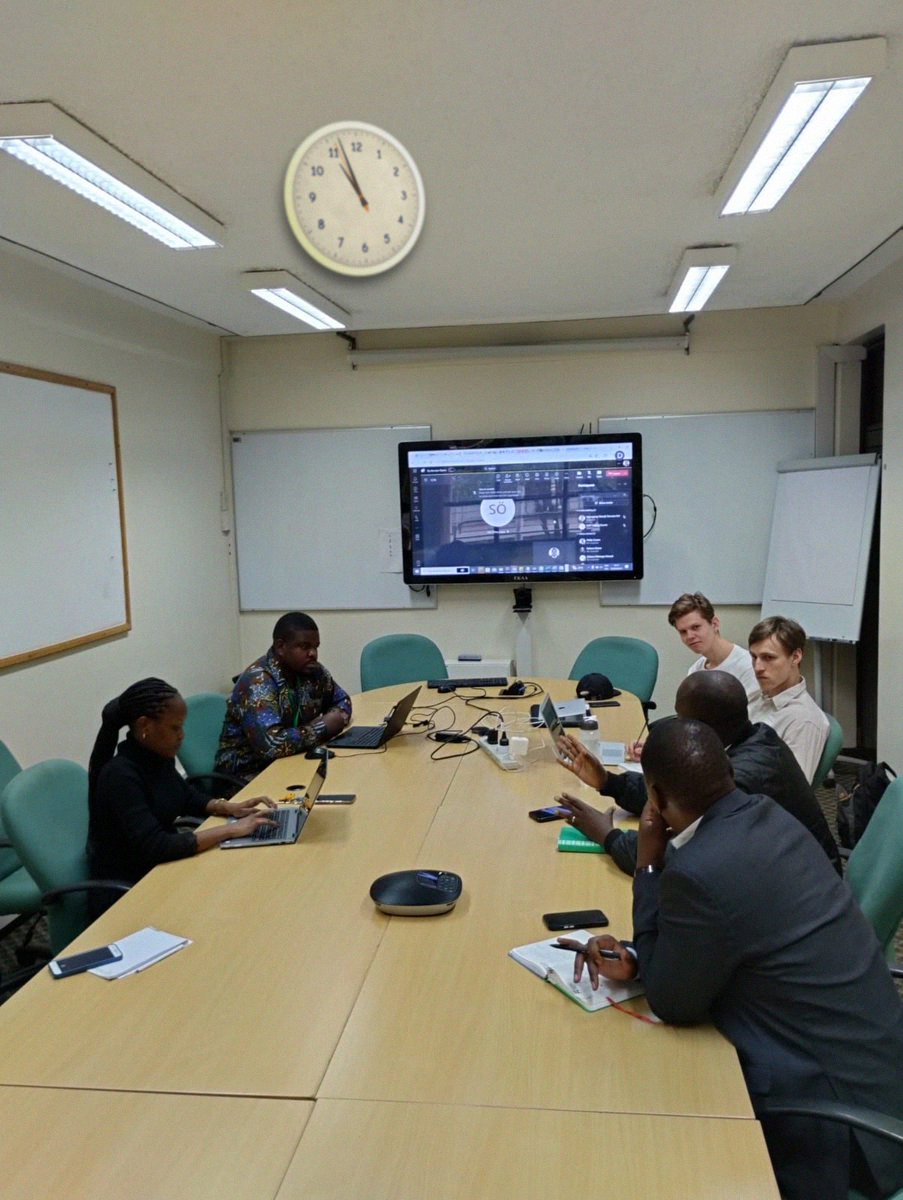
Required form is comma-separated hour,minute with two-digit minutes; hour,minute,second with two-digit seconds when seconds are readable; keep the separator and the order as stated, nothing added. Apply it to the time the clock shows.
10,56,56
